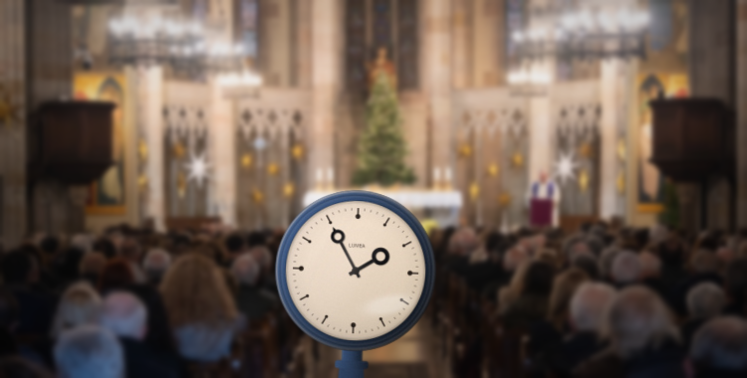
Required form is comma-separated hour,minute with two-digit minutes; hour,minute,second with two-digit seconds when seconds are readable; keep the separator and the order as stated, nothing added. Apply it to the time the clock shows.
1,55
